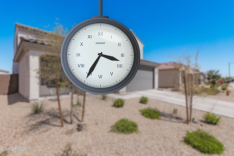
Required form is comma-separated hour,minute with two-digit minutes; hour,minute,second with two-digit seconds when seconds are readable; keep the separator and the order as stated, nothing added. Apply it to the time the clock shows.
3,35
